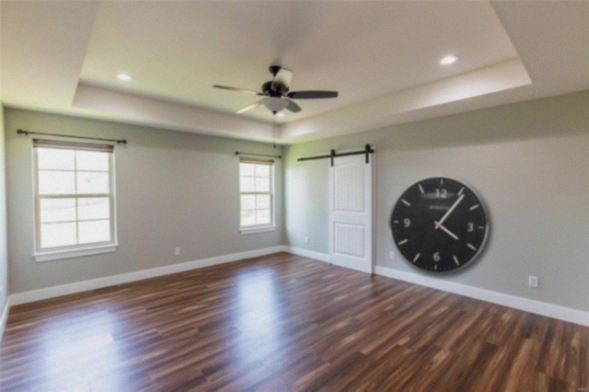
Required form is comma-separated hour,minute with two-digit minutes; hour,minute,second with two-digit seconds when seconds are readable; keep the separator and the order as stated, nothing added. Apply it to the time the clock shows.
4,06
